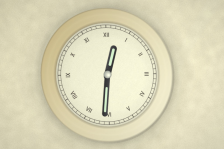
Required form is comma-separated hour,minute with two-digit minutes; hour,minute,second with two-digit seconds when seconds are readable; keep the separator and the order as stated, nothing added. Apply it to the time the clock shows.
12,31
